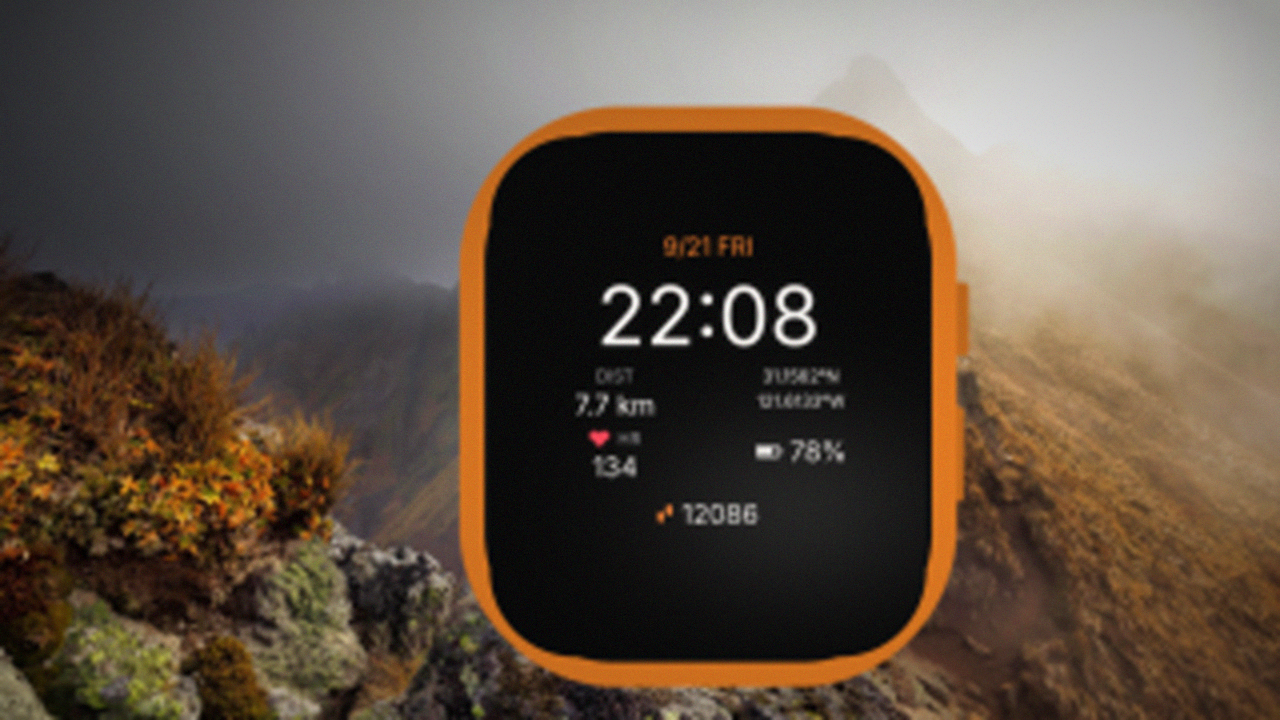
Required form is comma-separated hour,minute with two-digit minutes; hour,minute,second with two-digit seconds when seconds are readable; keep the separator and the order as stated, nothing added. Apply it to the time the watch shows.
22,08
